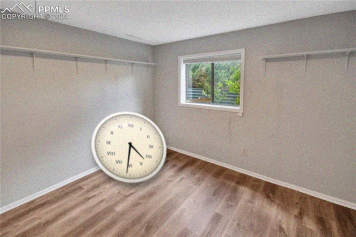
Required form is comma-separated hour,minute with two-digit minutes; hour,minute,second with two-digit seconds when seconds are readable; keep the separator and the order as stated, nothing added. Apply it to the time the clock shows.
4,31
